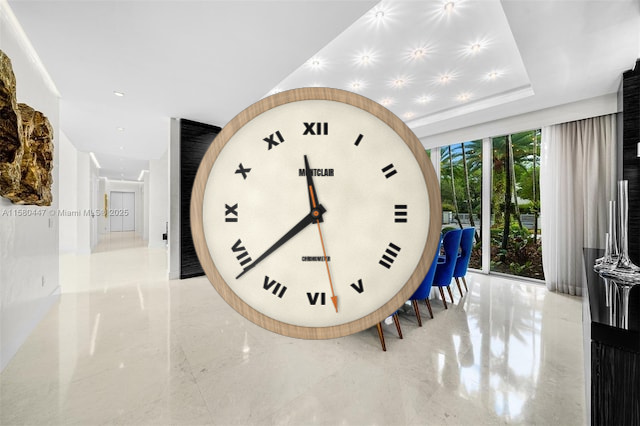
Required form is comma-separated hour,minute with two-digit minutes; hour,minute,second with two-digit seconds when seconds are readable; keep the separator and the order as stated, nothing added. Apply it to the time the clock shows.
11,38,28
